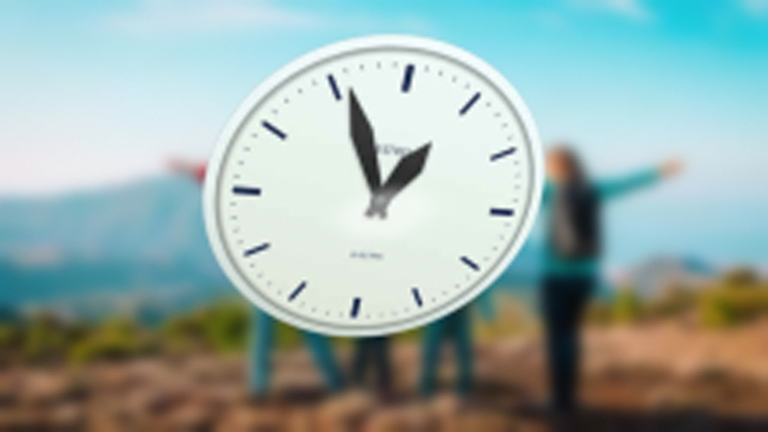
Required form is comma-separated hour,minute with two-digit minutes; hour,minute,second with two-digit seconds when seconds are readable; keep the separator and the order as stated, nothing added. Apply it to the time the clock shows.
12,56
